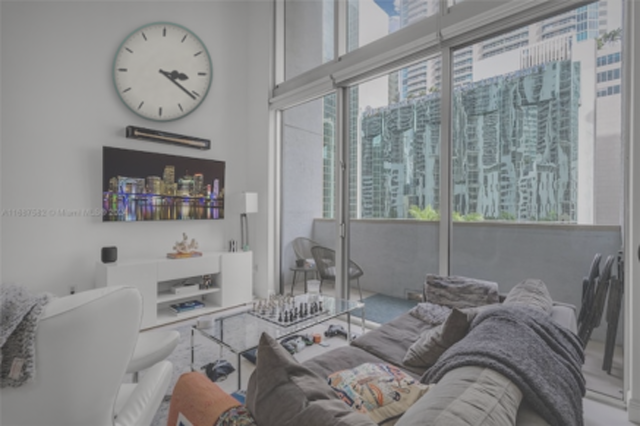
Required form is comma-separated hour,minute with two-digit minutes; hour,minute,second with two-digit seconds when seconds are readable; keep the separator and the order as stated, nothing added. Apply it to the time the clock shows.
3,21
